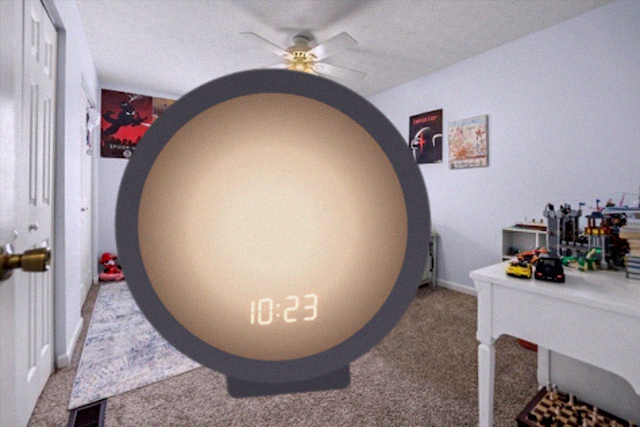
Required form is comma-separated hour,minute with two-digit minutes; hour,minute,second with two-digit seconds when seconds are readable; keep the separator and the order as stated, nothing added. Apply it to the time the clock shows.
10,23
